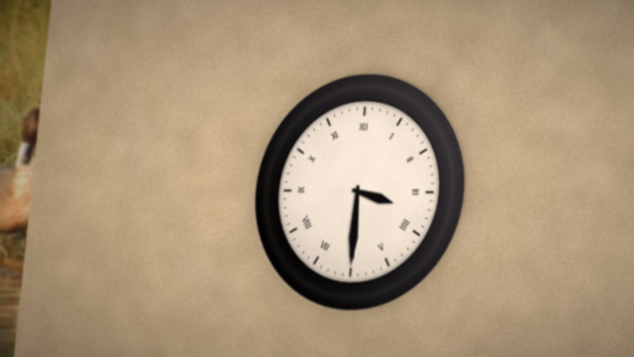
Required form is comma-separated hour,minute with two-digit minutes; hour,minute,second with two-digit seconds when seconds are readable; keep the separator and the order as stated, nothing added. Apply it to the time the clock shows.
3,30
